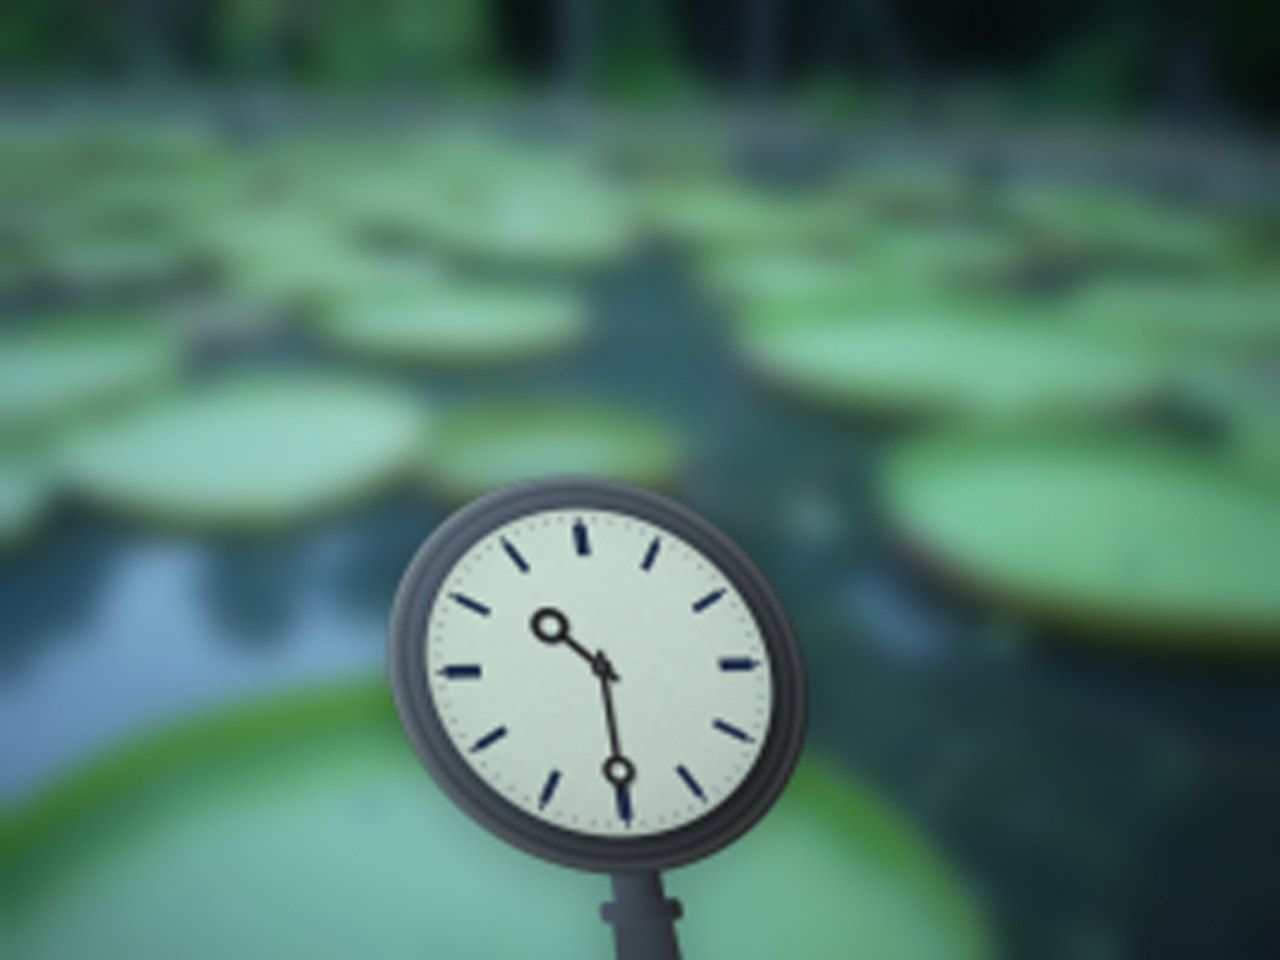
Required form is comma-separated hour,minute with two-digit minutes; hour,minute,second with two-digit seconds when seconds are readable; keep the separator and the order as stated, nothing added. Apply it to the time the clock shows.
10,30
